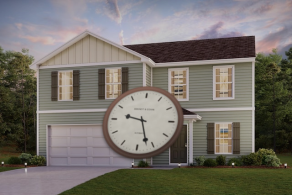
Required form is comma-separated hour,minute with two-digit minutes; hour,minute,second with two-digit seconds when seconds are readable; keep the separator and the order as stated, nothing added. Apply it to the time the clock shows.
9,27
